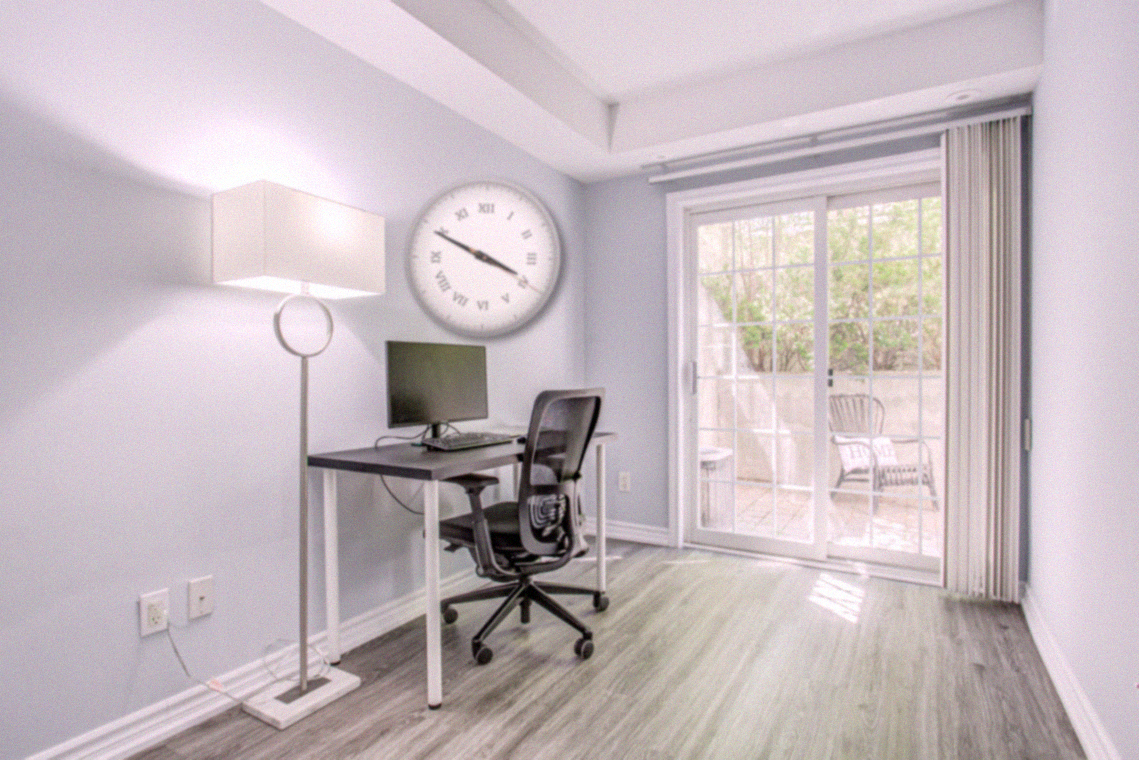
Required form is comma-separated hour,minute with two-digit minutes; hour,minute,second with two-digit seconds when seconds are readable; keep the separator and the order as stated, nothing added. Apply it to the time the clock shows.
3,49,20
